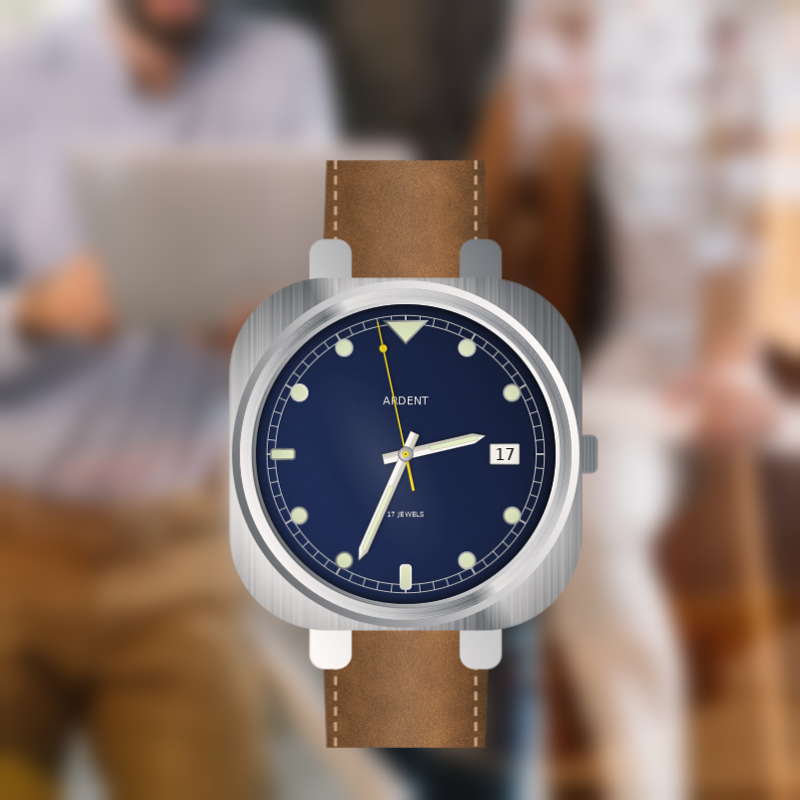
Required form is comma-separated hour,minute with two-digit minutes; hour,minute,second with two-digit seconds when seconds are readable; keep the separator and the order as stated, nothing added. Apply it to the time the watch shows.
2,33,58
